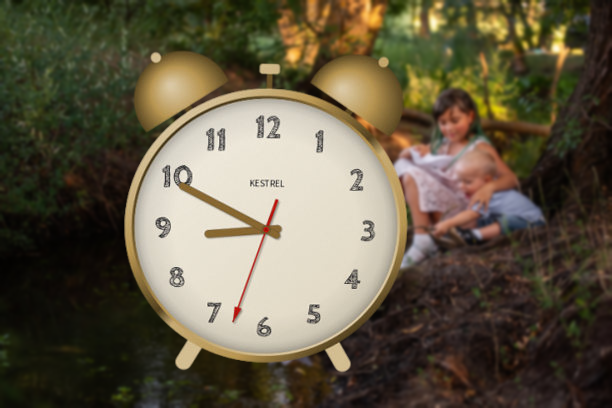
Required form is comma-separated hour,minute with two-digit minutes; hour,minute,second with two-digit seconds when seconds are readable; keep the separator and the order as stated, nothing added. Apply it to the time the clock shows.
8,49,33
